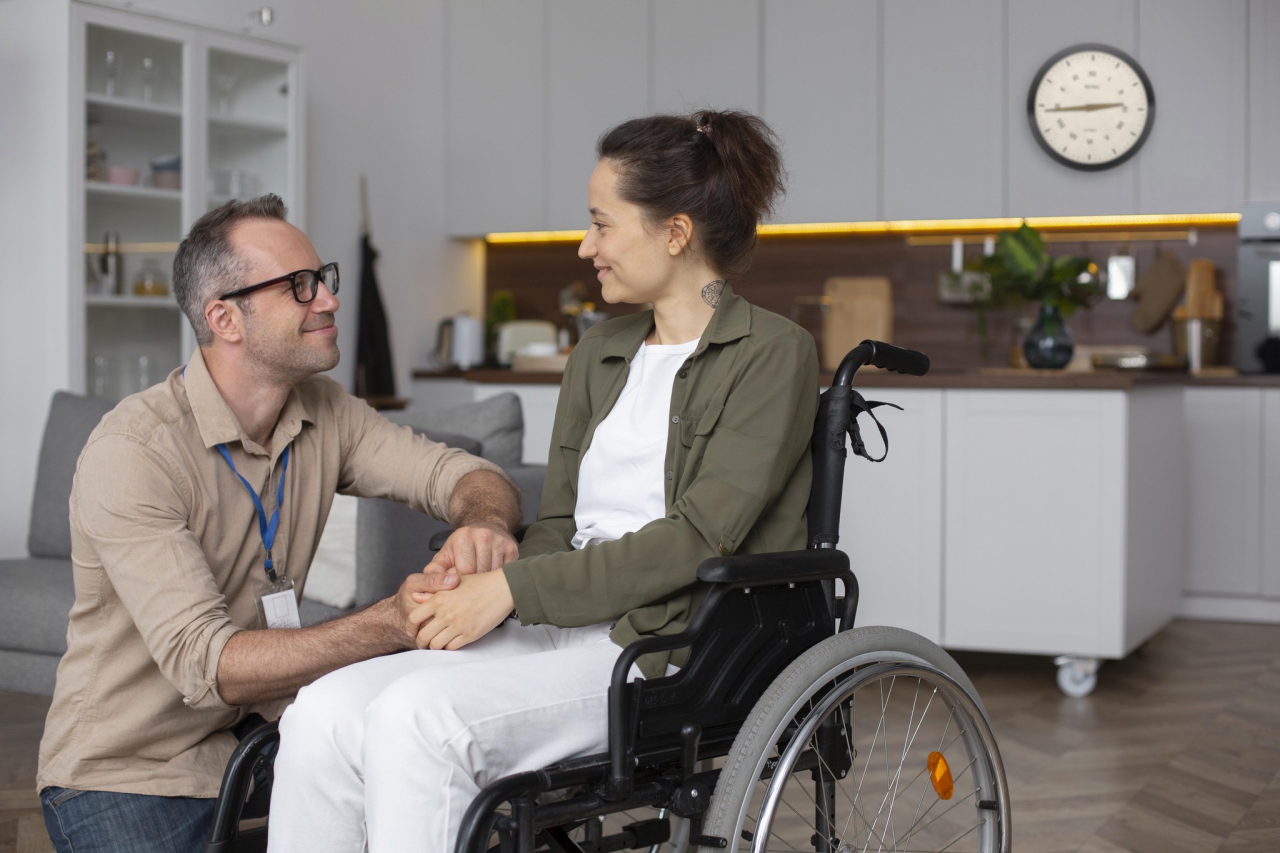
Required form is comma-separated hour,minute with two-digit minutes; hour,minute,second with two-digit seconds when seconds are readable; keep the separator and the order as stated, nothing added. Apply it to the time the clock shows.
2,44
